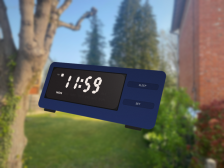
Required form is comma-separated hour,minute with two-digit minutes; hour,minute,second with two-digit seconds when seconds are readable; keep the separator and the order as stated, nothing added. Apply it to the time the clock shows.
11,59
